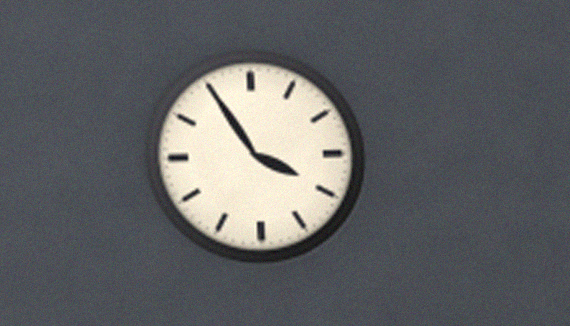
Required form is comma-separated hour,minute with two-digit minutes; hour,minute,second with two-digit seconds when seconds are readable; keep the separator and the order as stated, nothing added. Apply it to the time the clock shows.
3,55
